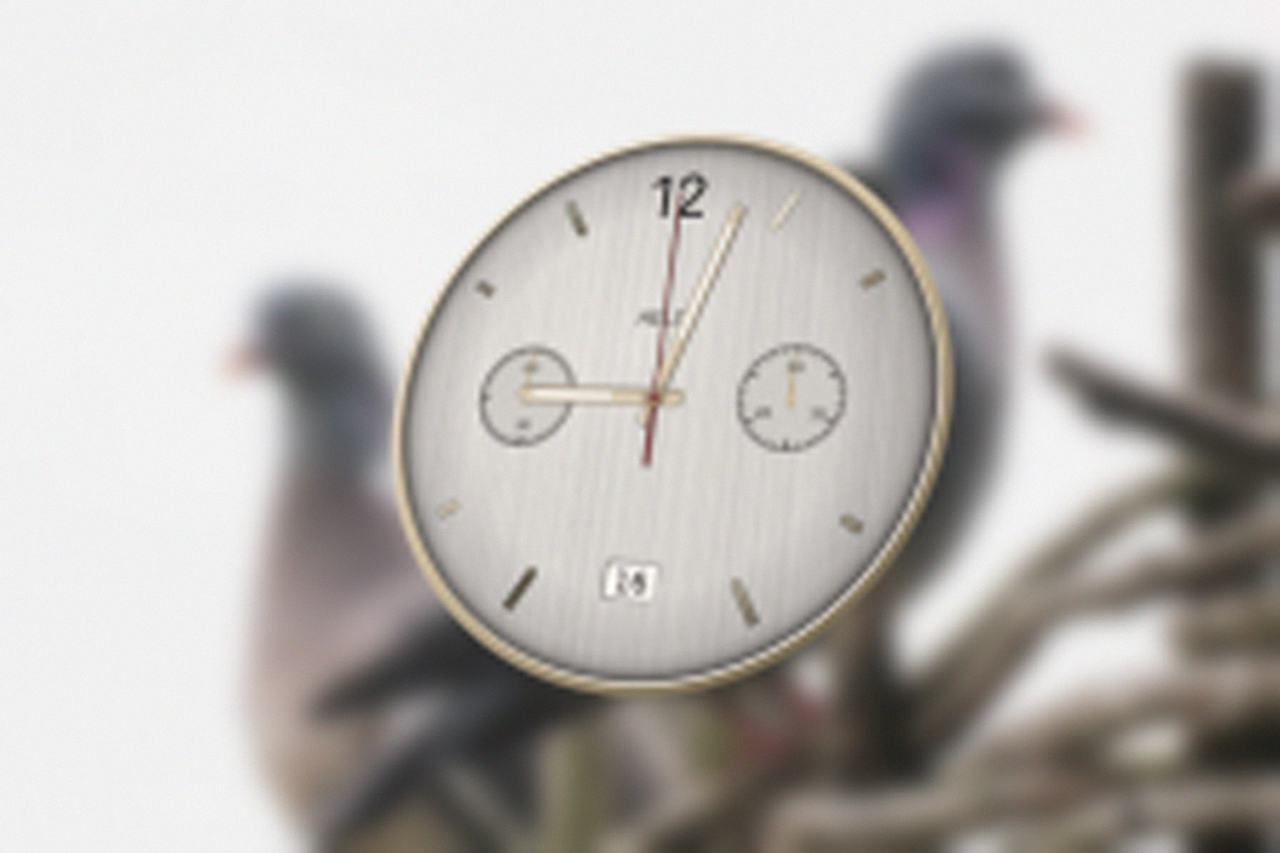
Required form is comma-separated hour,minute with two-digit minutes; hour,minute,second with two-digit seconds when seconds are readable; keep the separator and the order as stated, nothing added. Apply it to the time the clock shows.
9,03
